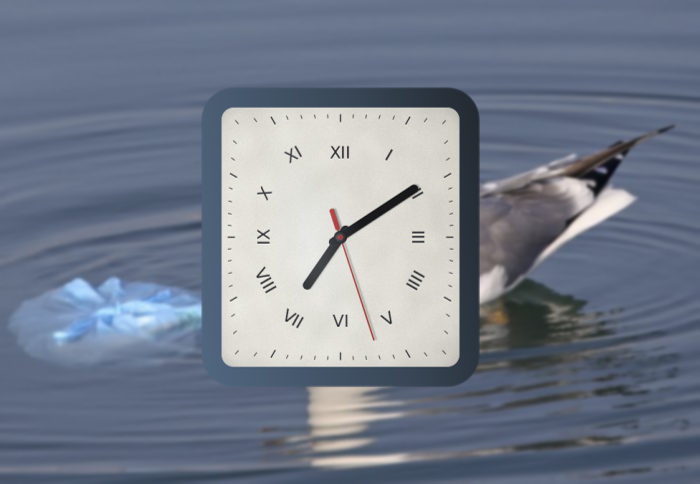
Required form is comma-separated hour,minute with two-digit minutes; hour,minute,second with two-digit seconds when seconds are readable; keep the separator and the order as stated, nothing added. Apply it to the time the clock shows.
7,09,27
